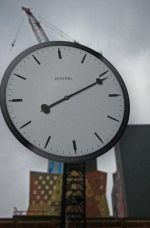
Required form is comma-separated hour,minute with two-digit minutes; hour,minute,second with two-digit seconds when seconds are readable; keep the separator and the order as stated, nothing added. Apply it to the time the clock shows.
8,11
